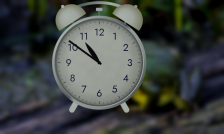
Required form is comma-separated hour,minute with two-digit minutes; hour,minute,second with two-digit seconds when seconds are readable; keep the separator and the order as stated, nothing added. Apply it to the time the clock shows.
10,51
